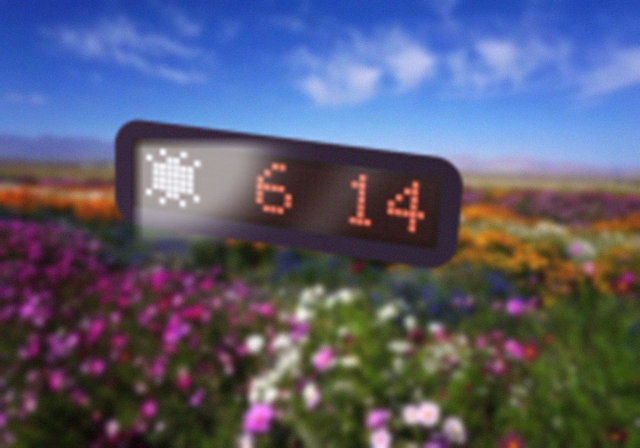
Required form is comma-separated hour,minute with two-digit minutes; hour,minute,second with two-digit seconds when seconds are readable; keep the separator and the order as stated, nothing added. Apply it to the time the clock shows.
6,14
